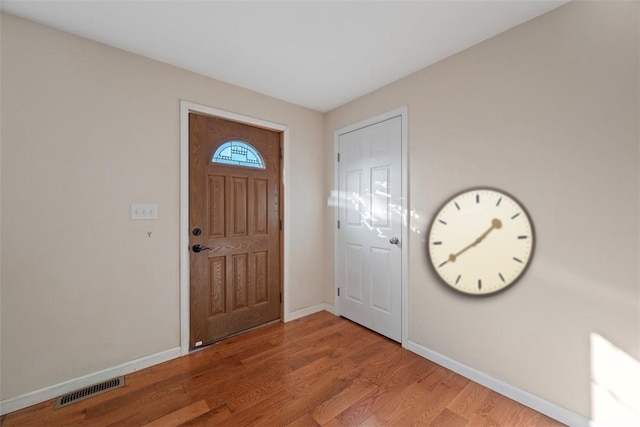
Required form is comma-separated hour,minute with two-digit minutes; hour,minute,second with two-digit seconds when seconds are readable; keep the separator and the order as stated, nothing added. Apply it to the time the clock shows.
1,40
